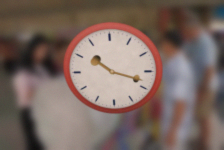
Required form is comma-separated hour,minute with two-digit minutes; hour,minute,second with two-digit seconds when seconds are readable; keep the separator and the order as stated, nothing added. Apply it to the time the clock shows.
10,18
